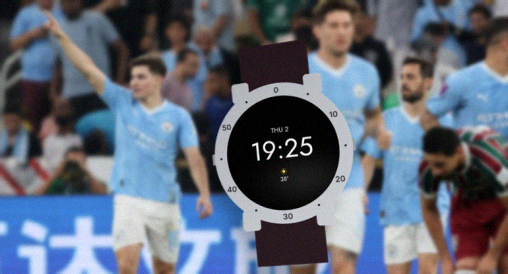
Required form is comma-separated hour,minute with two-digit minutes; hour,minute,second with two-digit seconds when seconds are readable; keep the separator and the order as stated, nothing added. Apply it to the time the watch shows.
19,25
